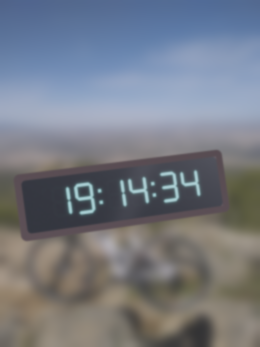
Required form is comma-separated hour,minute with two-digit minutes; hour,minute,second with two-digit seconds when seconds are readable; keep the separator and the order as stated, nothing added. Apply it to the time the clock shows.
19,14,34
